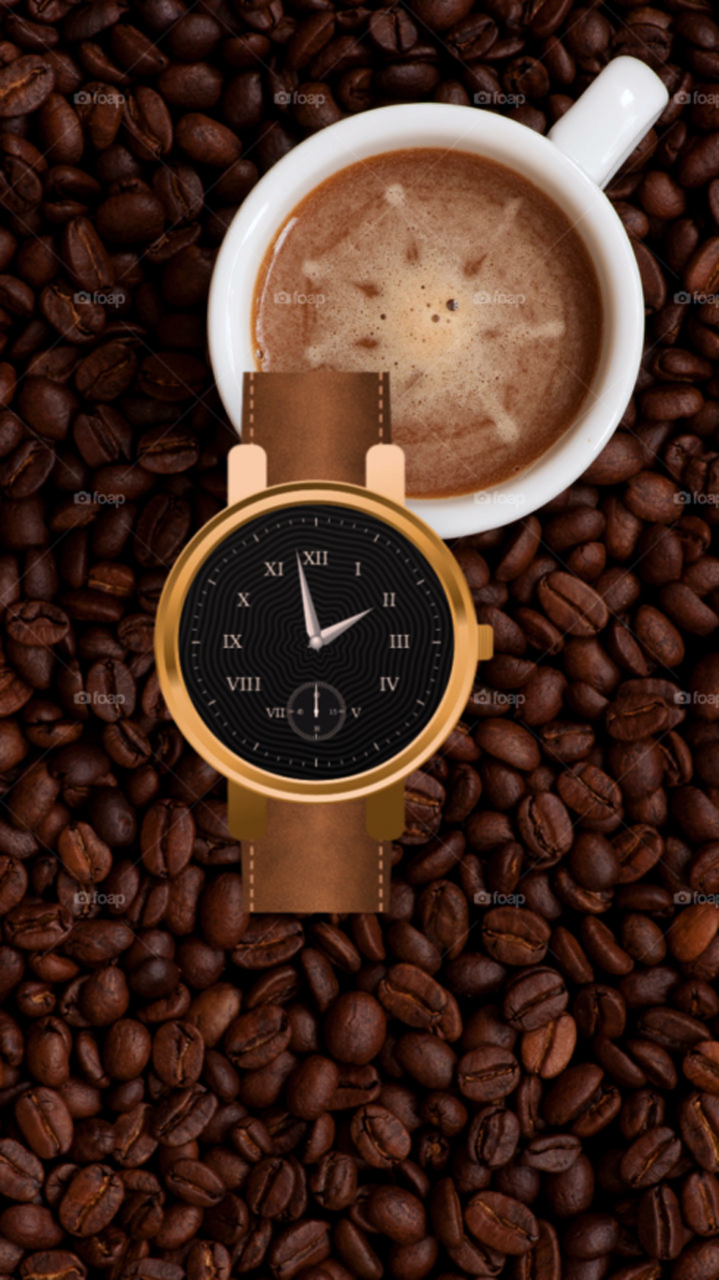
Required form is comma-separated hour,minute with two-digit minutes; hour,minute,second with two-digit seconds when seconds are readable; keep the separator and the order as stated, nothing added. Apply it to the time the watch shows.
1,58
